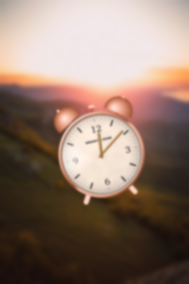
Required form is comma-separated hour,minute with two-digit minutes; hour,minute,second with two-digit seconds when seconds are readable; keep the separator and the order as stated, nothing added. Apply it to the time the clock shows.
12,09
